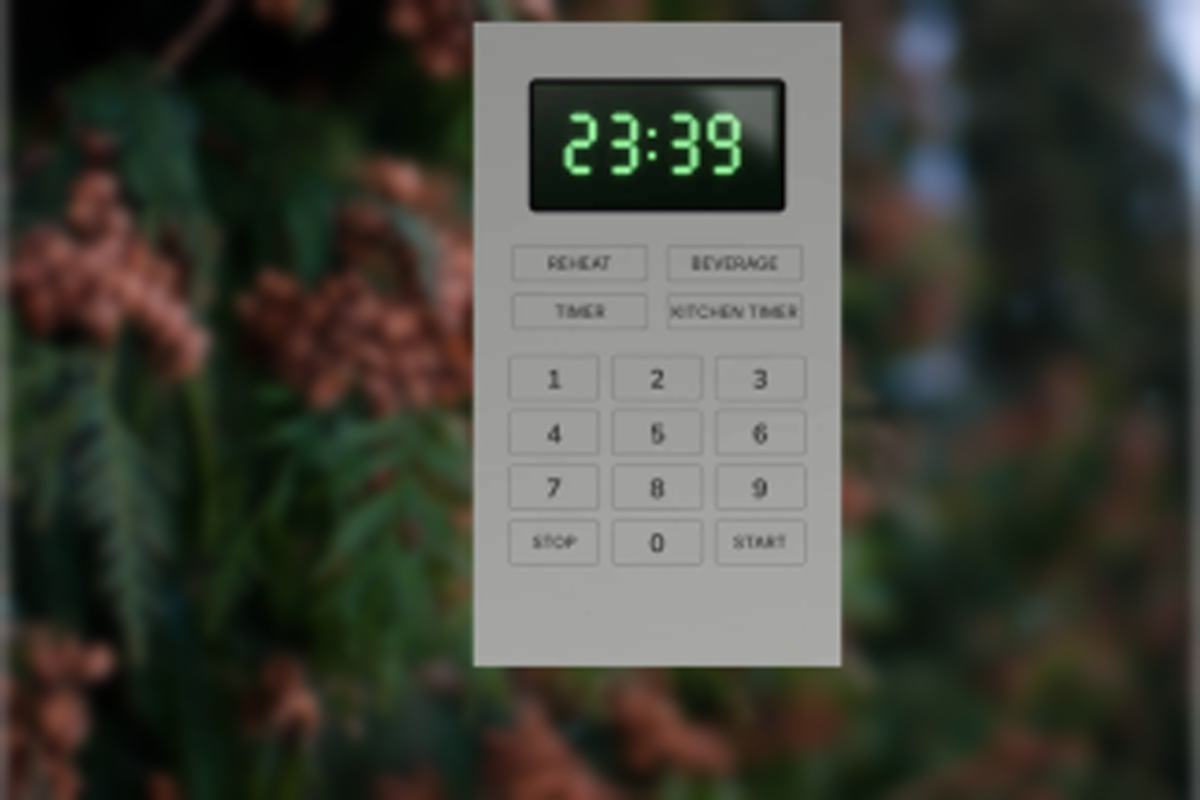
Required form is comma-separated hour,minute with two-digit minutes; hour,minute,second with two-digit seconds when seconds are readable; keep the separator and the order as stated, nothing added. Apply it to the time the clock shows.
23,39
